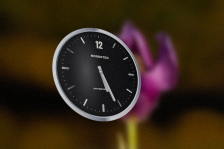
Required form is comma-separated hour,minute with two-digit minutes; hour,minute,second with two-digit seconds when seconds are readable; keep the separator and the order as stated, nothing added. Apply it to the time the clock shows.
5,26
